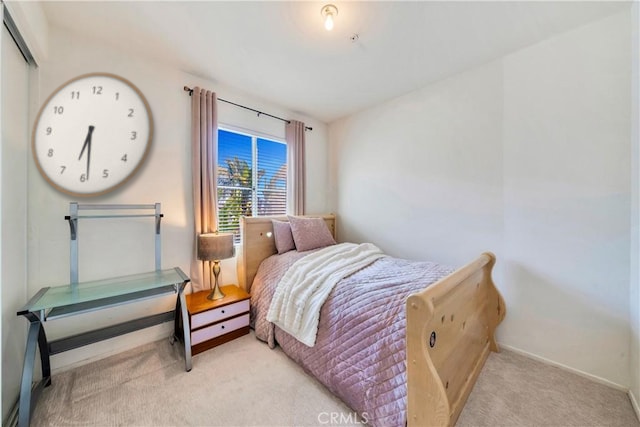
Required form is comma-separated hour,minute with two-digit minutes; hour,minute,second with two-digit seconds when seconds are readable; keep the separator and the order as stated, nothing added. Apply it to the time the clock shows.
6,29
